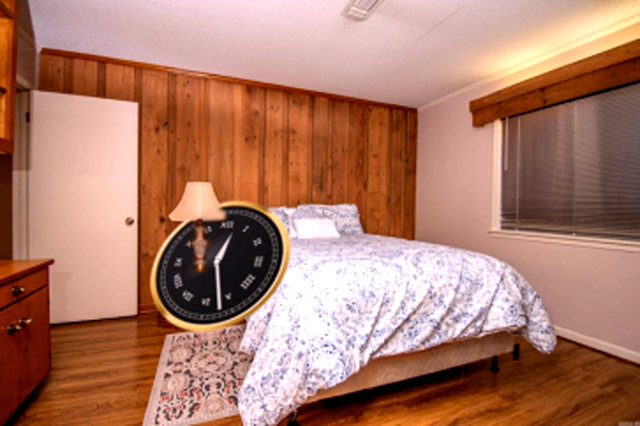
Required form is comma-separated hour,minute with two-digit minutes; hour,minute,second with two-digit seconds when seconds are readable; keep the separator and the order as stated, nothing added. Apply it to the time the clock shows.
12,27
